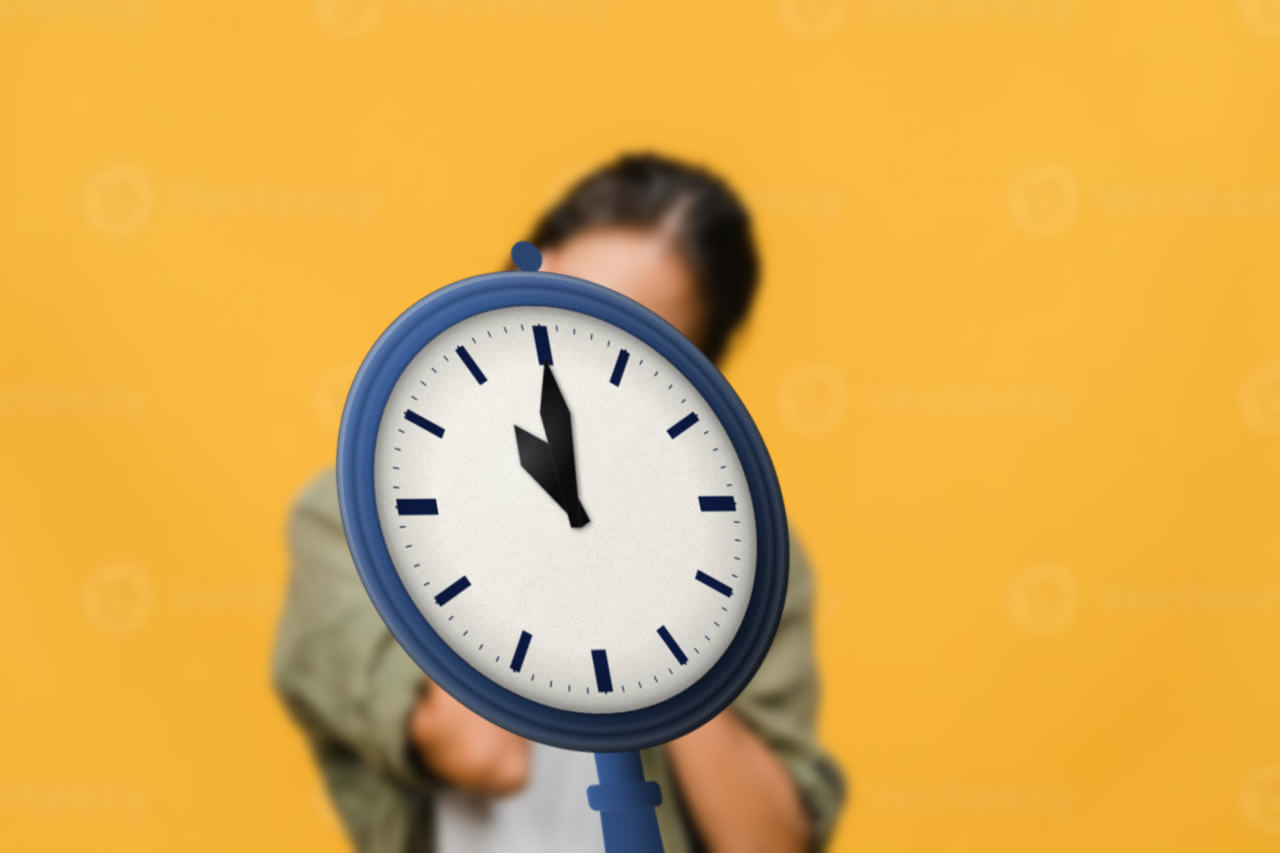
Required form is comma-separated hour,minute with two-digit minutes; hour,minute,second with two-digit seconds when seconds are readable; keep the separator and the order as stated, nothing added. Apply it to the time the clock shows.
11,00
